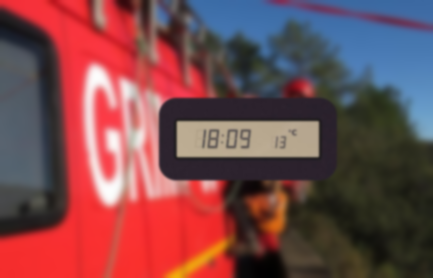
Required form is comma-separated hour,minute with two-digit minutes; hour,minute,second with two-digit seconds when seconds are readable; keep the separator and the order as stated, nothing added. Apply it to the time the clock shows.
18,09
